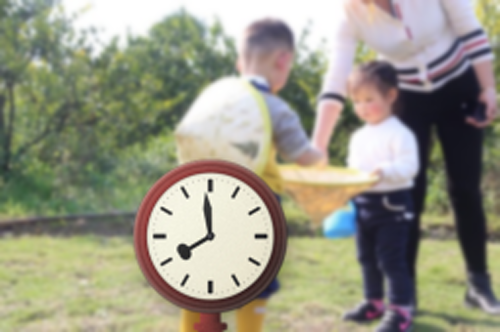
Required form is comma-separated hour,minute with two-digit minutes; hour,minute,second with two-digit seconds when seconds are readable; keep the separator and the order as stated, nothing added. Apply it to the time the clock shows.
7,59
